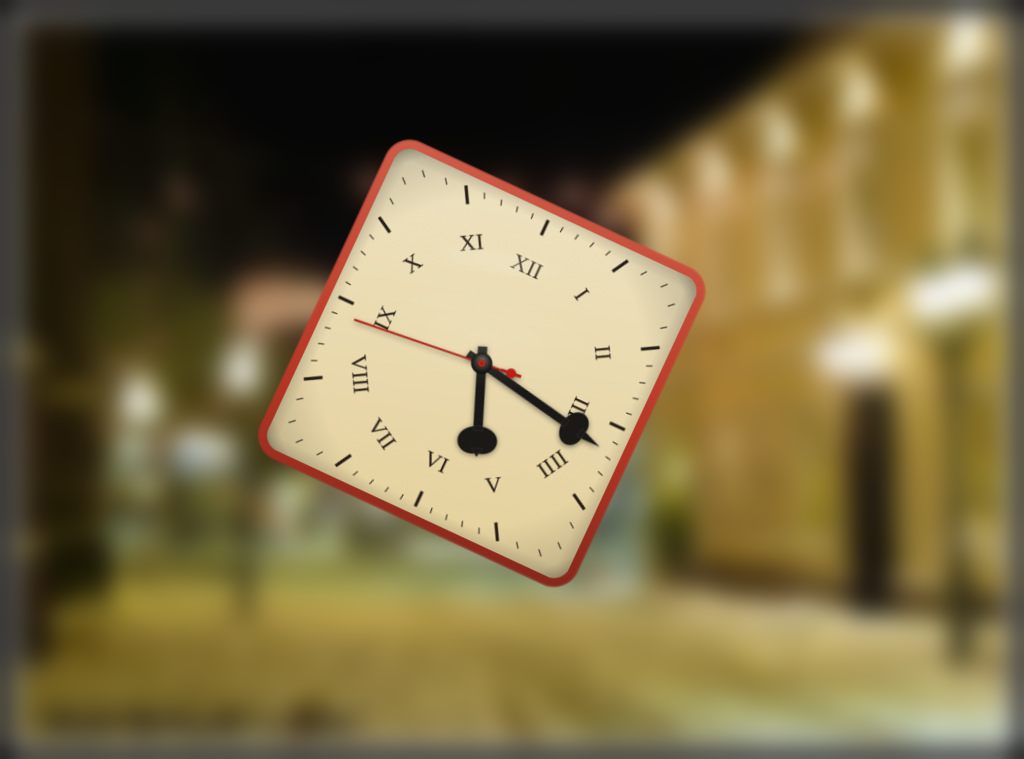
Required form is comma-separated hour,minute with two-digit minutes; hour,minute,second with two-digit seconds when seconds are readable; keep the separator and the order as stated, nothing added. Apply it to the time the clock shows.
5,16,44
